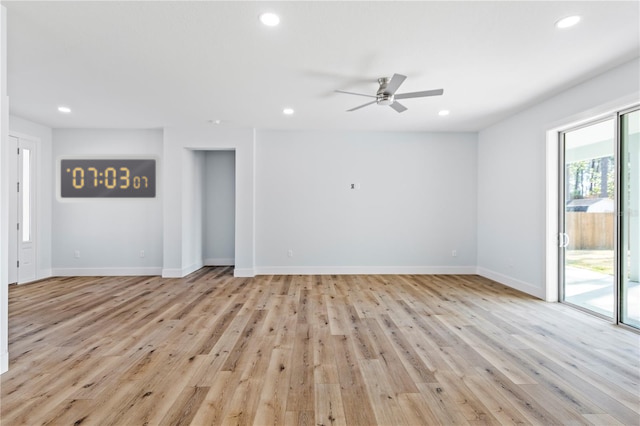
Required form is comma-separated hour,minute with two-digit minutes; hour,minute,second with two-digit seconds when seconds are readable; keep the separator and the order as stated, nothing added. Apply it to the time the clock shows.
7,03,07
